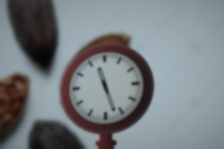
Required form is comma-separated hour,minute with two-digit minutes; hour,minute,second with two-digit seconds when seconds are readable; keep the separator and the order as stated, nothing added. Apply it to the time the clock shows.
11,27
